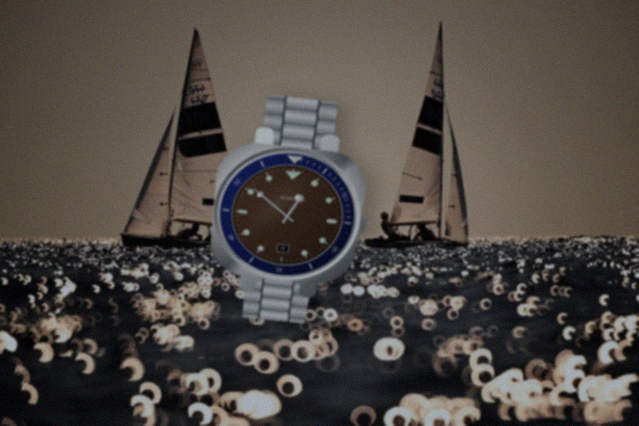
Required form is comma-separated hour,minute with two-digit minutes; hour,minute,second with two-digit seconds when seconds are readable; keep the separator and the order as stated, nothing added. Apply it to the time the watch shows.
12,51
